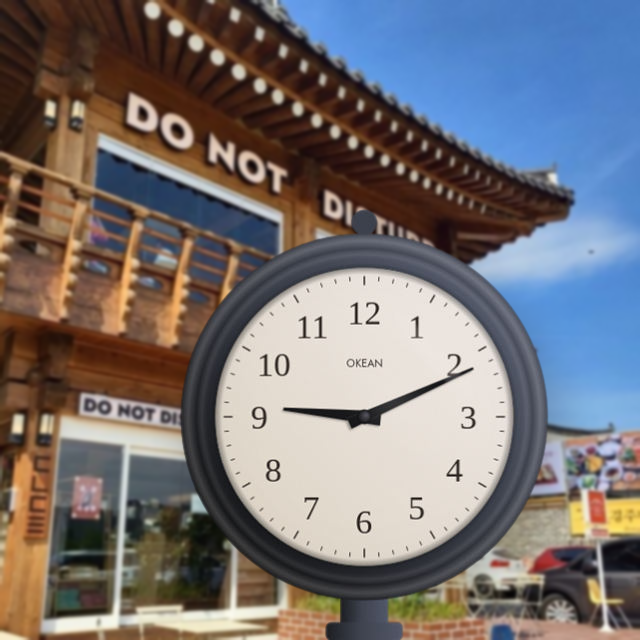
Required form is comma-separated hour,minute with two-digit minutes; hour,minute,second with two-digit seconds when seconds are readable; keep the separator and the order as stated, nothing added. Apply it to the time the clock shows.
9,11
